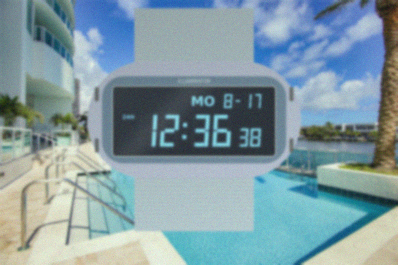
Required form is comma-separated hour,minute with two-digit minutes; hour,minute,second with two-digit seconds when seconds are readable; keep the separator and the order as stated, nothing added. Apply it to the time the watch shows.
12,36,38
